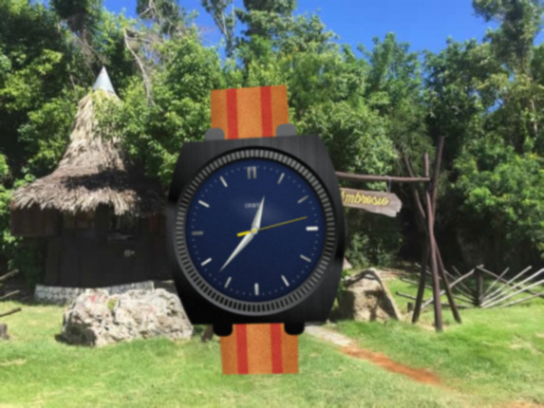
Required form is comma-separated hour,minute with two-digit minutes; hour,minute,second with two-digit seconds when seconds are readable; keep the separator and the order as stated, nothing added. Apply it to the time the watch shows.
12,37,13
